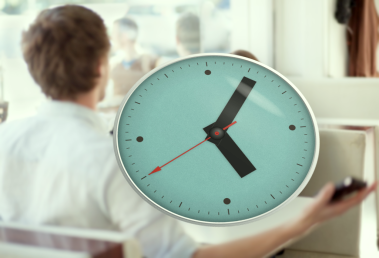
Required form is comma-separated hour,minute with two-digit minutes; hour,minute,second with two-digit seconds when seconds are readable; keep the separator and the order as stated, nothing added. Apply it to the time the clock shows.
5,05,40
